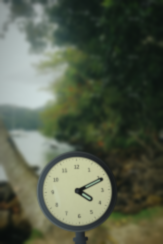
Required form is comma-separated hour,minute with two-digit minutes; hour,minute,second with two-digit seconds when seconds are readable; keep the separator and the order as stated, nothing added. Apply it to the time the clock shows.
4,11
